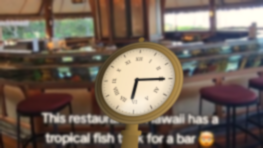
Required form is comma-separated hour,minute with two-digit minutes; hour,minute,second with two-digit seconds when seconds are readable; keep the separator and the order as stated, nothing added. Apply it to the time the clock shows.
6,15
